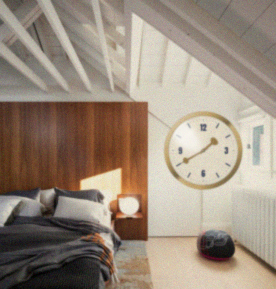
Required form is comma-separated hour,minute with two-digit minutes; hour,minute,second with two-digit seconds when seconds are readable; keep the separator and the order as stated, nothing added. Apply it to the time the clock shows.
1,40
